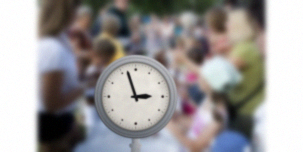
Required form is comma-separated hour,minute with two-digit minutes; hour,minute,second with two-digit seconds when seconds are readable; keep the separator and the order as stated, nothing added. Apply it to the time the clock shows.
2,57
